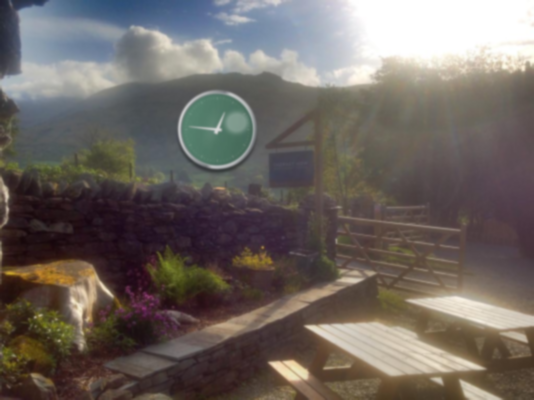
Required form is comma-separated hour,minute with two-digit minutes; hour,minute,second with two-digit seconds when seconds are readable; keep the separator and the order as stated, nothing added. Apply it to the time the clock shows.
12,46
